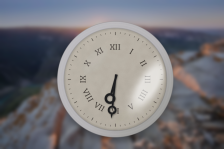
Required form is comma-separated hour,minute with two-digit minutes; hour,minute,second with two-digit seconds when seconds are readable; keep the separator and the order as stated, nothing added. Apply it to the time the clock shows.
6,31
